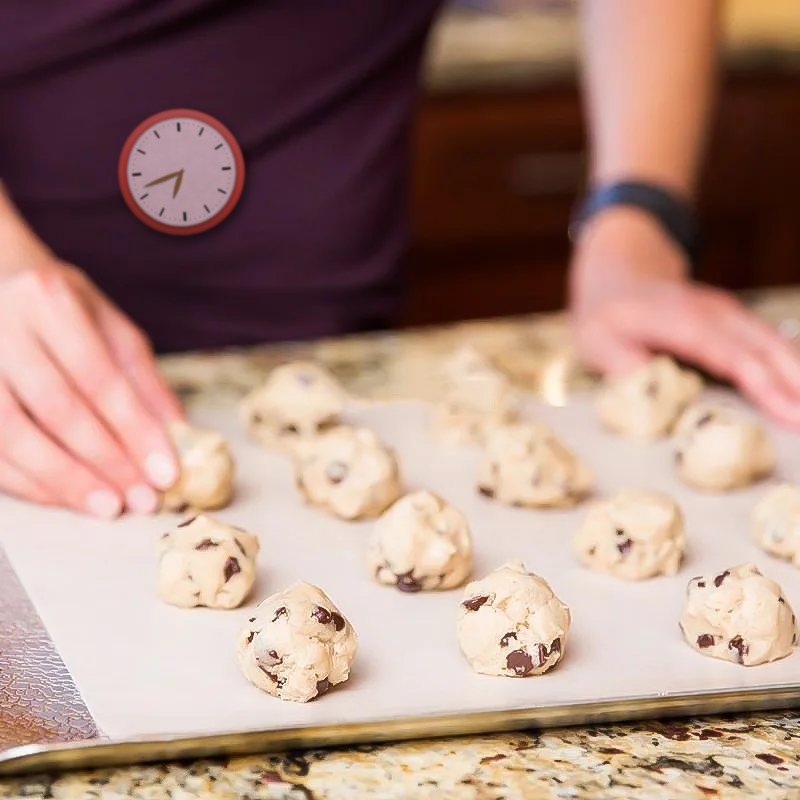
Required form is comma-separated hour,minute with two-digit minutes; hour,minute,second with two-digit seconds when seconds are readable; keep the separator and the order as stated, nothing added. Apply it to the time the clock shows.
6,42
